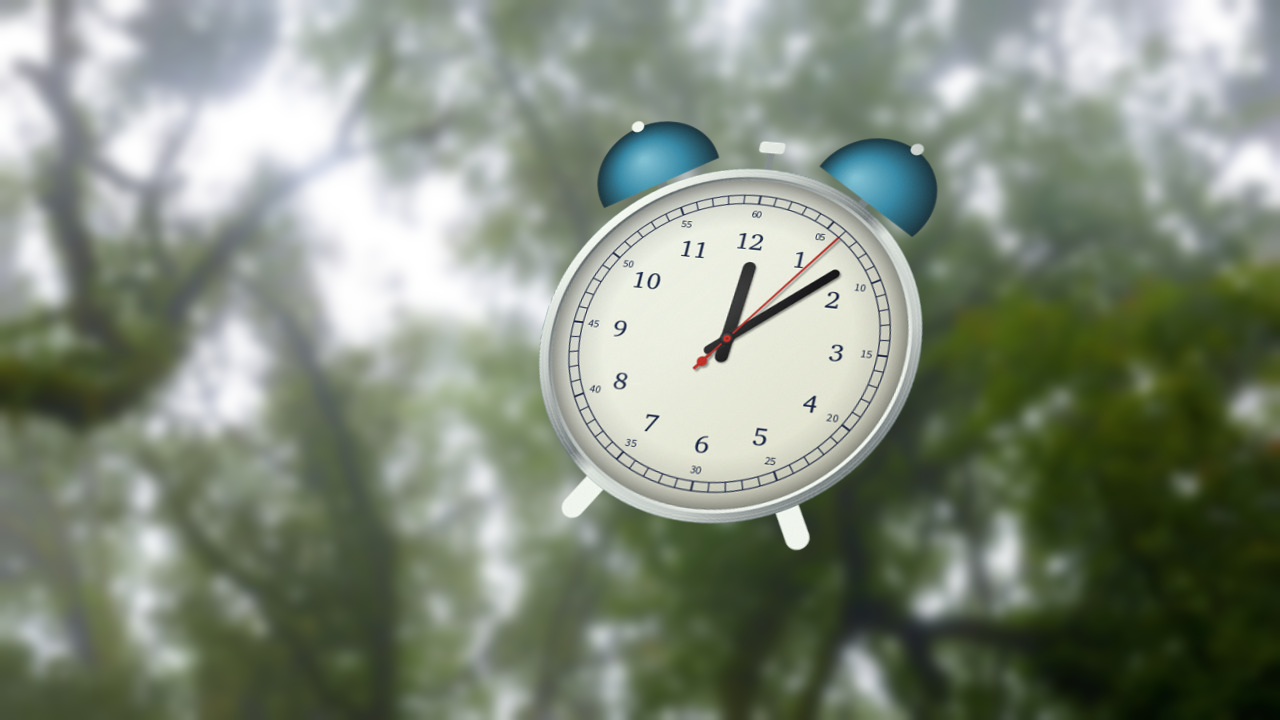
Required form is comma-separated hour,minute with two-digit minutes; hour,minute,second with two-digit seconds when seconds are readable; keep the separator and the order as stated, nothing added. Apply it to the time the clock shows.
12,08,06
